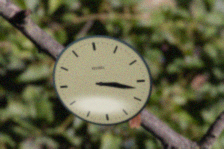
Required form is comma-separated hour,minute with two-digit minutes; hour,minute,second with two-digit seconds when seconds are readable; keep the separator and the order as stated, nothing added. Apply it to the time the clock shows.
3,17
